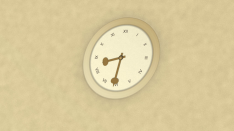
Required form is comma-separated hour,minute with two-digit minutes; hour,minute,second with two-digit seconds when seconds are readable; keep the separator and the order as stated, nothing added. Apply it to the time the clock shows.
8,31
